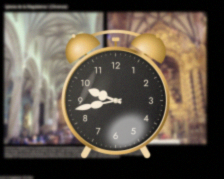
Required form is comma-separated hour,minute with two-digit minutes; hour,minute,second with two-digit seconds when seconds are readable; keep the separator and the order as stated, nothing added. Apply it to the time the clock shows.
9,43
